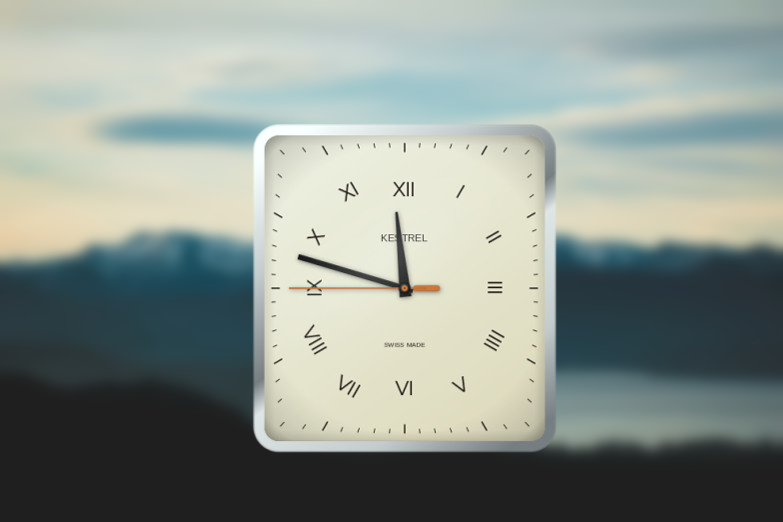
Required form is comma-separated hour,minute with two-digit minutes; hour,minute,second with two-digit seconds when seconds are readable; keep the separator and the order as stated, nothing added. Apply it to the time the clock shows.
11,47,45
